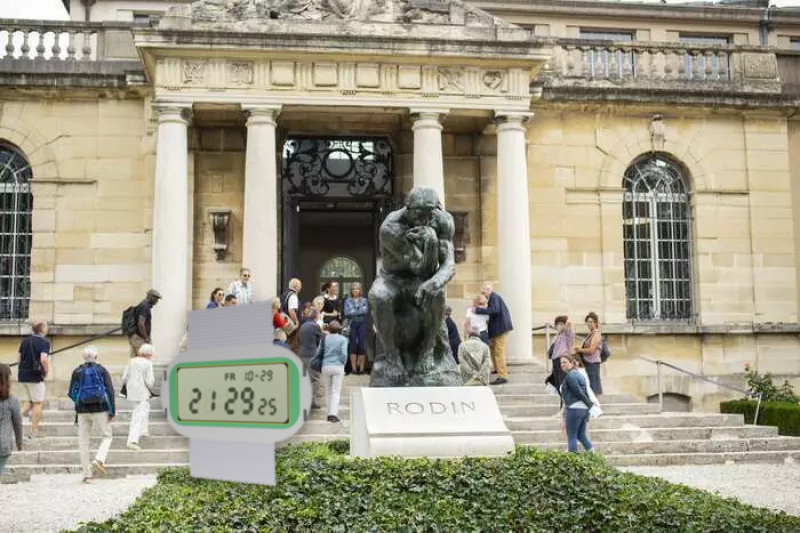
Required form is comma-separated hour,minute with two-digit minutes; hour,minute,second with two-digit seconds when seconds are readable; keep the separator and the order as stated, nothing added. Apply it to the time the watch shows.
21,29,25
